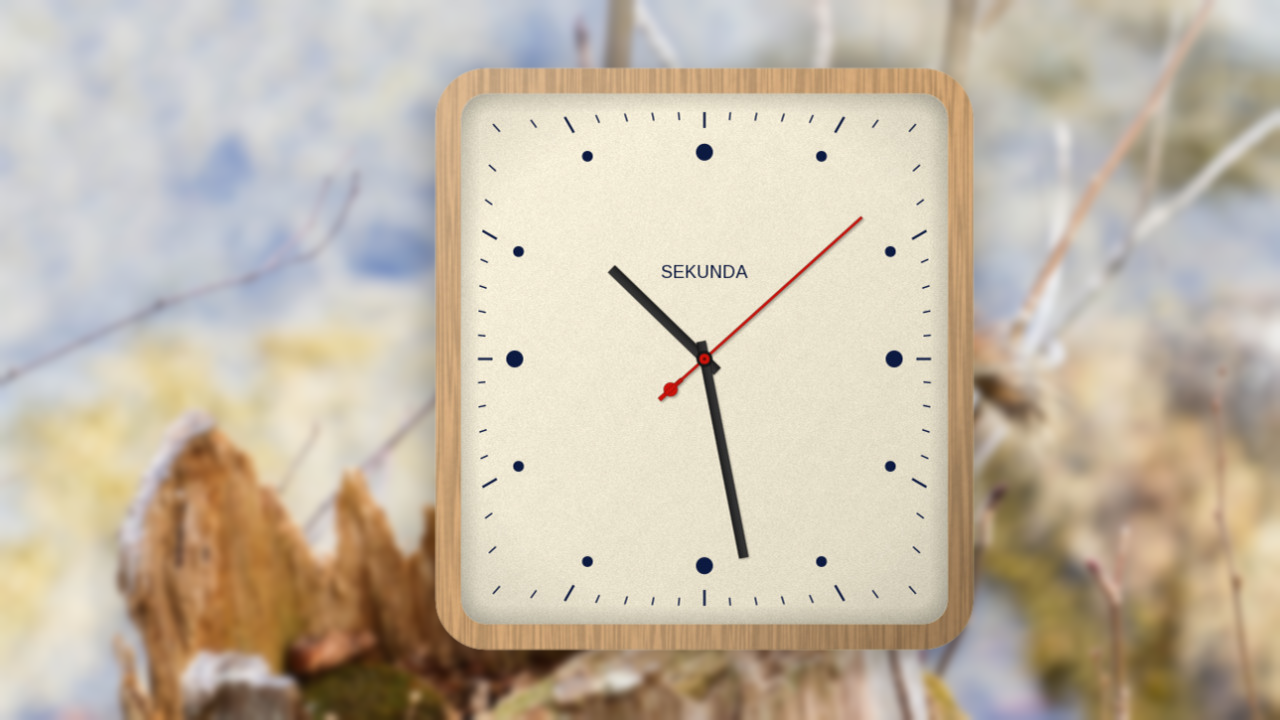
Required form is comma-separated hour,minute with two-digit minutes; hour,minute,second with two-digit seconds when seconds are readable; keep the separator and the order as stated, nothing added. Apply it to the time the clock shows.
10,28,08
